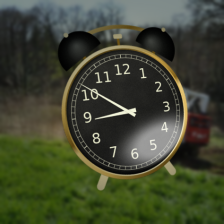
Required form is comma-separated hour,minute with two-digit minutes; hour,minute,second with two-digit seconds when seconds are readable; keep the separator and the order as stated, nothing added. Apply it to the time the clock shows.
8,51
